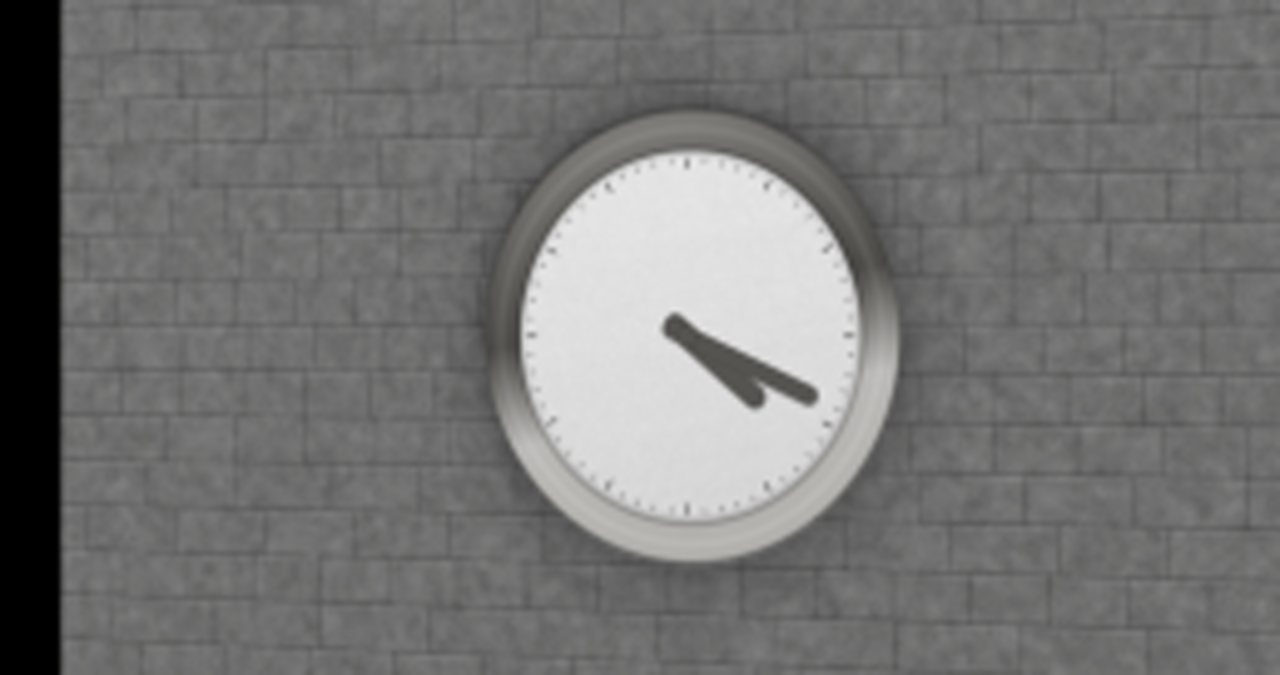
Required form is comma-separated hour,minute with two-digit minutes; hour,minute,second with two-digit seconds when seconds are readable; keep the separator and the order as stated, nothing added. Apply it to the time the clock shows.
4,19
